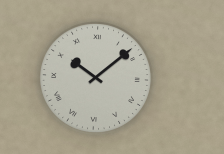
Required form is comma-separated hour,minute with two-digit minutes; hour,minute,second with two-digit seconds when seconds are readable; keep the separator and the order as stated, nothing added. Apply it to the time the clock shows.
10,08
